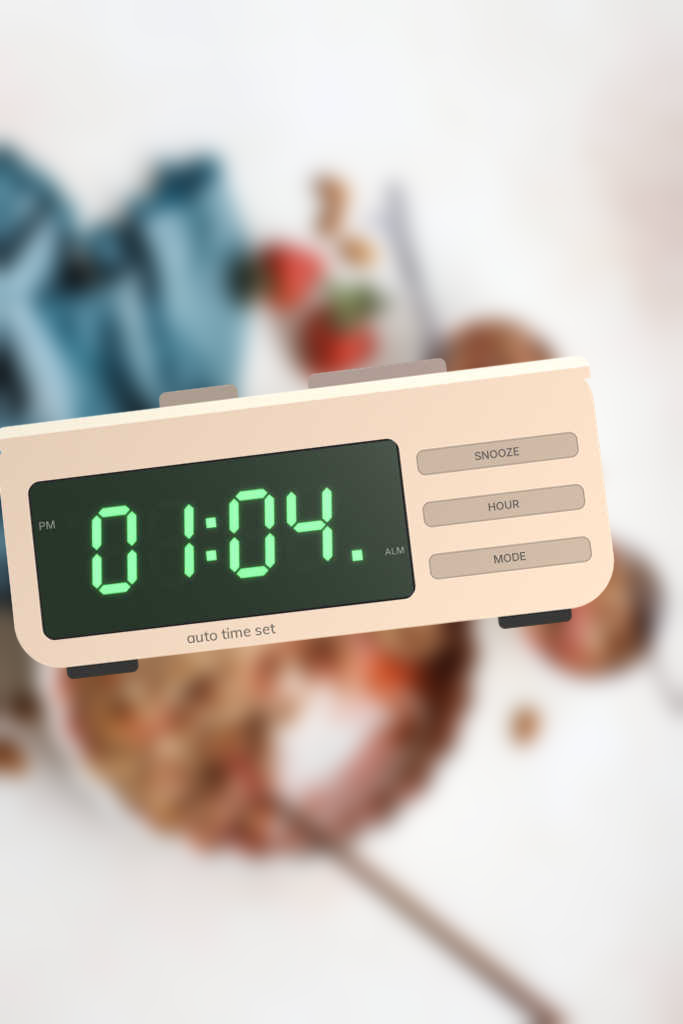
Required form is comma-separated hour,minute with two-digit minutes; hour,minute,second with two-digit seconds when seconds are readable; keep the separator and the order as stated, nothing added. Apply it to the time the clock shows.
1,04
